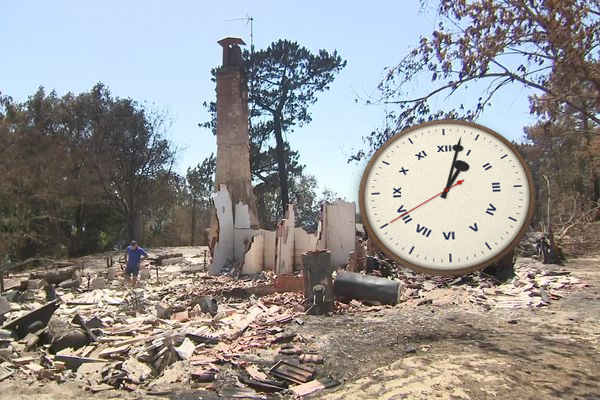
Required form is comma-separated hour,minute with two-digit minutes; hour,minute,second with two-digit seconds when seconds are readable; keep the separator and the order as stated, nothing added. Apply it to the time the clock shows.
1,02,40
